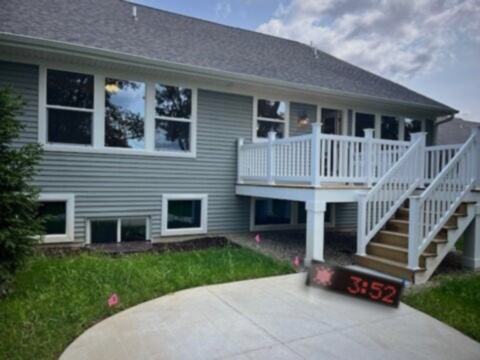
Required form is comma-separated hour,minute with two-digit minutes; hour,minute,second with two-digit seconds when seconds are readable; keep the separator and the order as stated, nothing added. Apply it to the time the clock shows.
3,52
